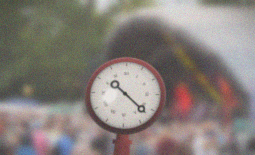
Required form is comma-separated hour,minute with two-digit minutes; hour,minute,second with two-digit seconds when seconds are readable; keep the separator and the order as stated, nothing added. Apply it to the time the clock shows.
10,22
